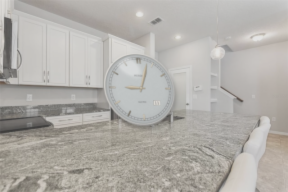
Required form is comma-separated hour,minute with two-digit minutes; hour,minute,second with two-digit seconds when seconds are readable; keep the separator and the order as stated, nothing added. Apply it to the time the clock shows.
9,03
